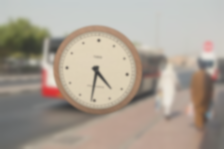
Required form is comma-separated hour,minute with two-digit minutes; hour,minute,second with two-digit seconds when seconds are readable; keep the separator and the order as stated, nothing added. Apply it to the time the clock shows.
4,31
